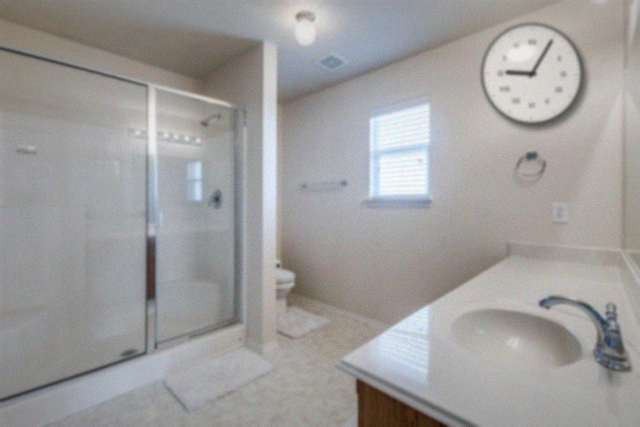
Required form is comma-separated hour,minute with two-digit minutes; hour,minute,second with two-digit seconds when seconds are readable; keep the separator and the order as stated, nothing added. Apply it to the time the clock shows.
9,05
